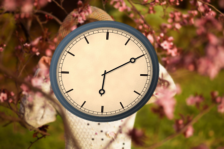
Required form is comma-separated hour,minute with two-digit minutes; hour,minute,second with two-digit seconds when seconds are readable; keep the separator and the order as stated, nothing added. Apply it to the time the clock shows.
6,10
